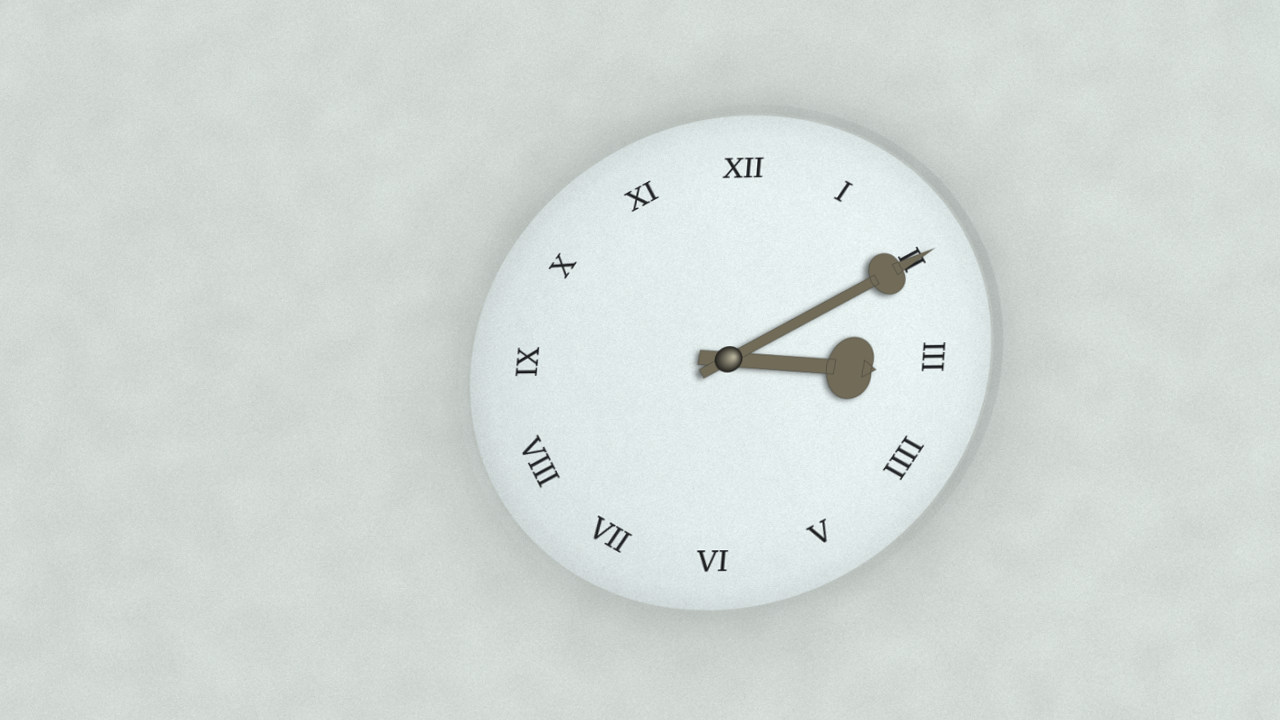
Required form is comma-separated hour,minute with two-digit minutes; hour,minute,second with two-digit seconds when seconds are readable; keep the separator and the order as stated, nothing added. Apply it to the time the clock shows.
3,10
